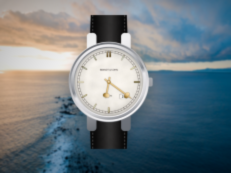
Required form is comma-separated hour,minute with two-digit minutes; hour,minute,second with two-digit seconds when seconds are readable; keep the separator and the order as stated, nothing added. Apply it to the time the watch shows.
6,21
